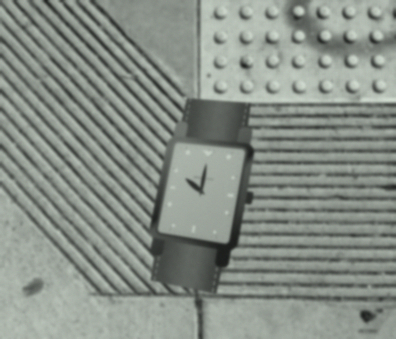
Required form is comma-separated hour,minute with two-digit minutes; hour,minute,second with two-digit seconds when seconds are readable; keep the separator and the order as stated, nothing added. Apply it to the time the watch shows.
10,00
